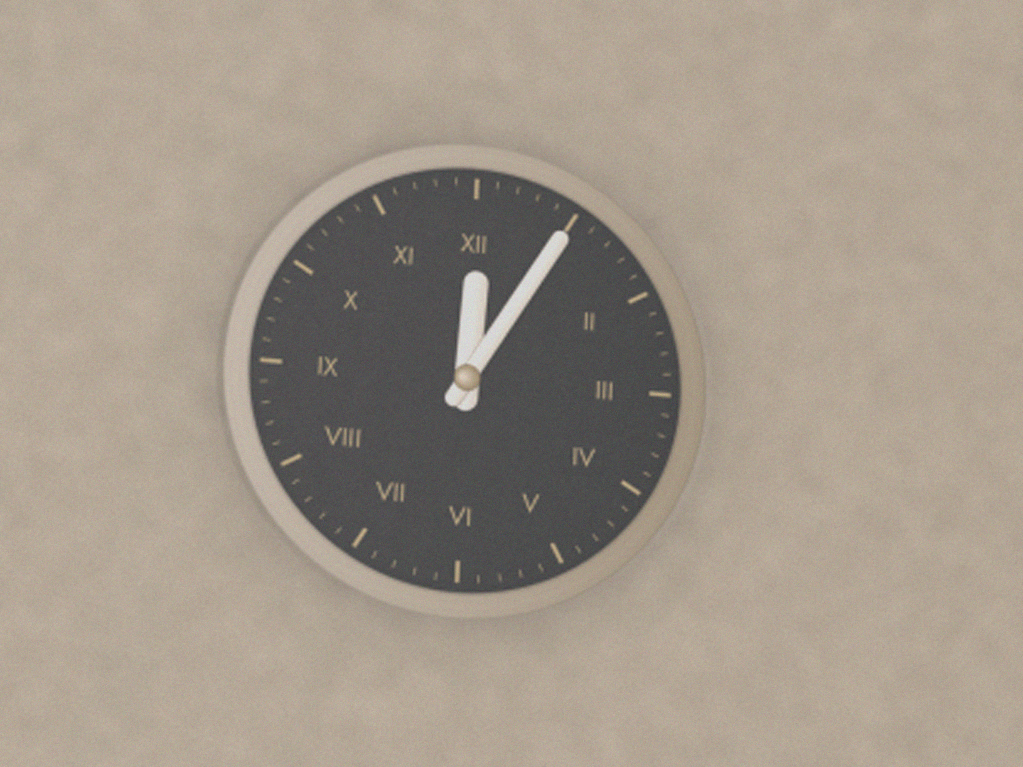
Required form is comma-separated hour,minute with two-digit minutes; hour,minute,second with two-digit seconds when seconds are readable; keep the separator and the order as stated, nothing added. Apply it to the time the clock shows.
12,05
